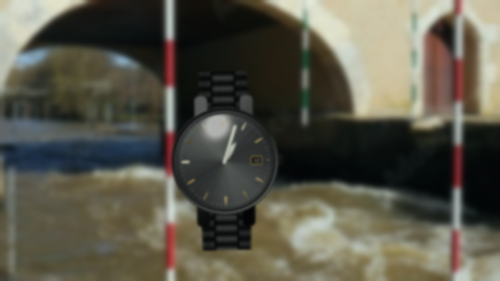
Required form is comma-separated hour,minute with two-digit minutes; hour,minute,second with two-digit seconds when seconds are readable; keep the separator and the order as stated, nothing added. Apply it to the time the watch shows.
1,03
